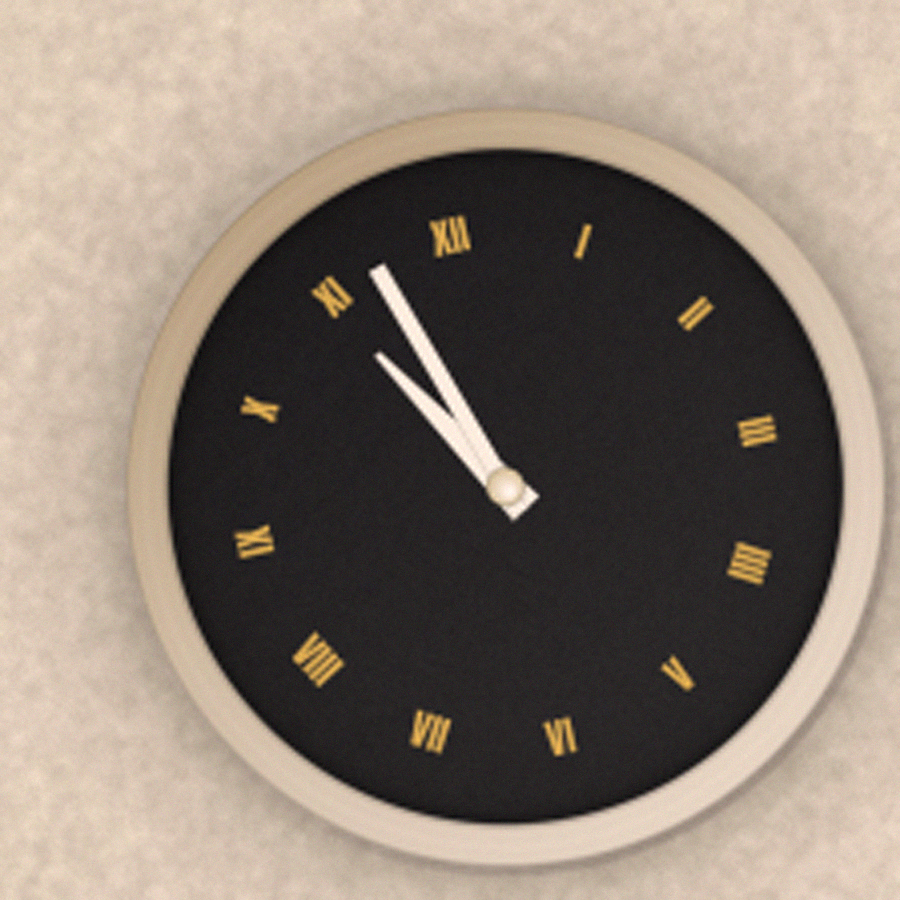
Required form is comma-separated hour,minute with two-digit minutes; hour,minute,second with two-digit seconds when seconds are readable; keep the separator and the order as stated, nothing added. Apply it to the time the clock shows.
10,57
